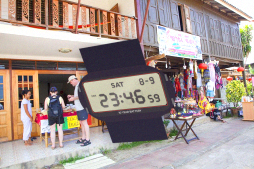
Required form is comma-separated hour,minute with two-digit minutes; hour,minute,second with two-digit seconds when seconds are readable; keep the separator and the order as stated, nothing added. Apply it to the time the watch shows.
23,46,59
